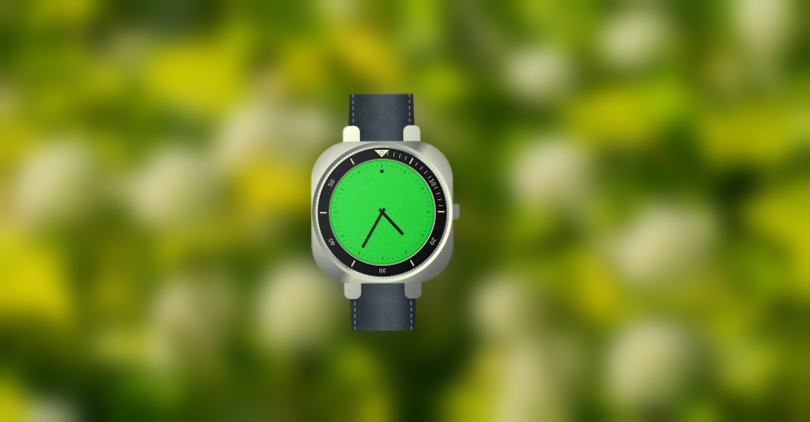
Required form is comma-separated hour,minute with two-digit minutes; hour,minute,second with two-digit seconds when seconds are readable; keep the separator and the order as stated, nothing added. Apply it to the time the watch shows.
4,35
